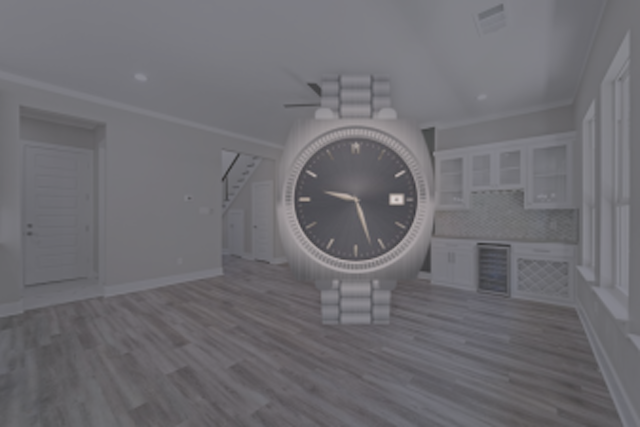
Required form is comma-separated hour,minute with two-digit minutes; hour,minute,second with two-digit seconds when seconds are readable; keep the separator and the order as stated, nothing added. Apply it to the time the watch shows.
9,27
